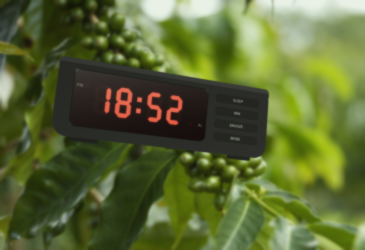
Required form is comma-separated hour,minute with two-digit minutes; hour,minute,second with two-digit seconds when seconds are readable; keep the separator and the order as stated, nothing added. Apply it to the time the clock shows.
18,52
